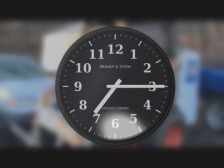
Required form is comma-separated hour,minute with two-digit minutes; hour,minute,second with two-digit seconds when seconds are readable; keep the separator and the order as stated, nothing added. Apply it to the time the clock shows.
7,15
